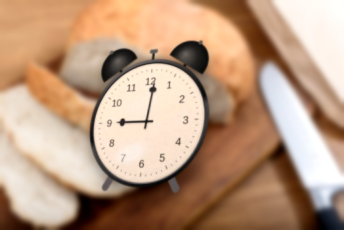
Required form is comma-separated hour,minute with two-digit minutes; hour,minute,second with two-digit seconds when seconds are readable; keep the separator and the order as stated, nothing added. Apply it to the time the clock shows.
9,01
